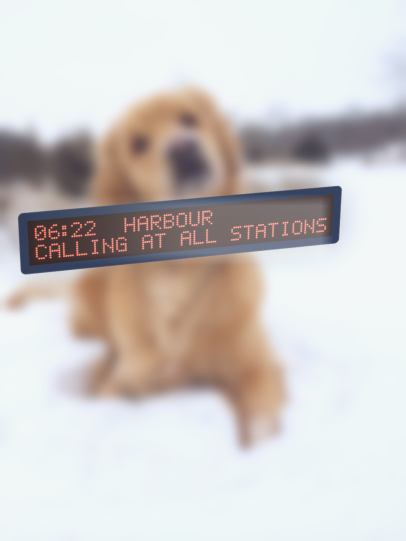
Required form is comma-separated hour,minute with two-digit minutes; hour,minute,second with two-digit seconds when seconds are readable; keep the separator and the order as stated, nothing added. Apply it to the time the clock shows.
6,22
